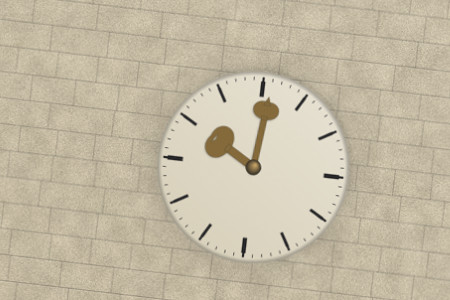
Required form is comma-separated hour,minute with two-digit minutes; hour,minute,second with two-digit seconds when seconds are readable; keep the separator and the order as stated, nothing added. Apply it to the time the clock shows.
10,01
